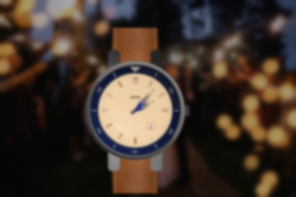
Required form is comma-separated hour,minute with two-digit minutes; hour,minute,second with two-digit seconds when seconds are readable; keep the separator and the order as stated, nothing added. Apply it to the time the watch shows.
2,07
